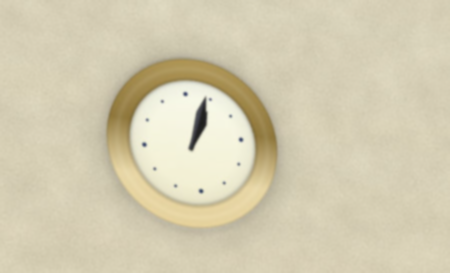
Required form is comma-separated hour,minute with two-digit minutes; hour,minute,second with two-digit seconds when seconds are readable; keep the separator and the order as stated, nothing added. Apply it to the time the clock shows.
1,04
